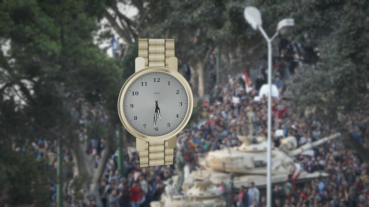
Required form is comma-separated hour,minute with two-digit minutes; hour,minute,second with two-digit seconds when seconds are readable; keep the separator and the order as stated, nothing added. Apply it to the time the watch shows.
5,31
